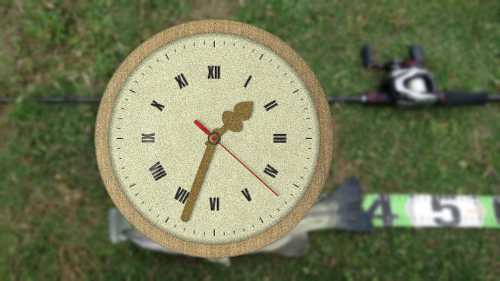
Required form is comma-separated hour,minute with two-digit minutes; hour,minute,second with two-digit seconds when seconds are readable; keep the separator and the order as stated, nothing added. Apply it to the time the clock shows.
1,33,22
